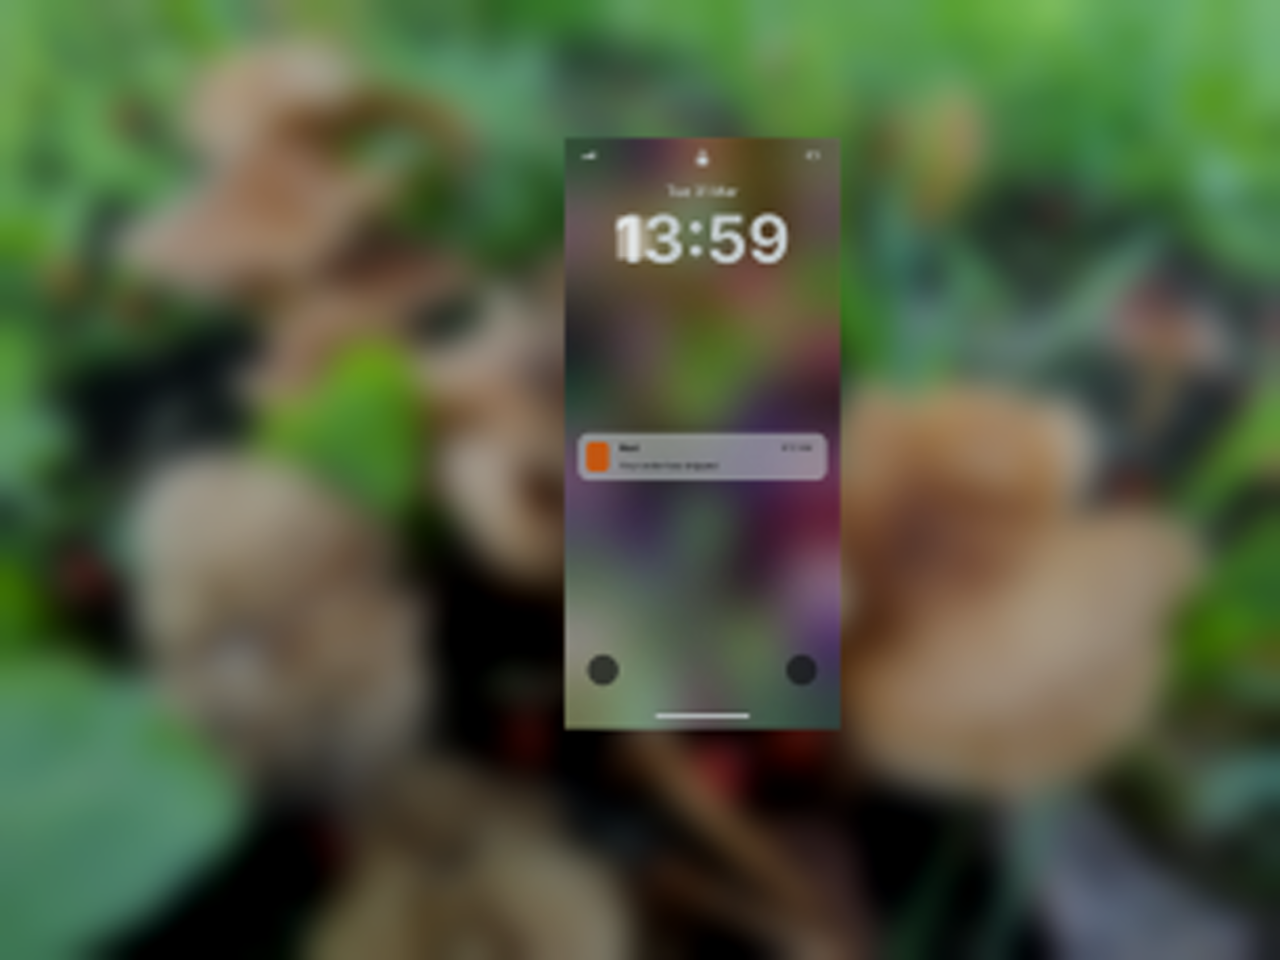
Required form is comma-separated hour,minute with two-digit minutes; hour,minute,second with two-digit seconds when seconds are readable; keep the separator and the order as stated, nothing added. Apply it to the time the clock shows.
13,59
